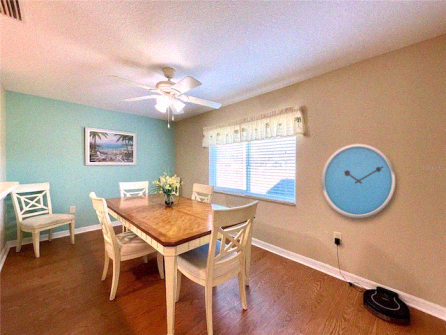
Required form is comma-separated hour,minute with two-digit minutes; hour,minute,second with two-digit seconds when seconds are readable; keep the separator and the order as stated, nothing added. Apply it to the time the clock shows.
10,10
